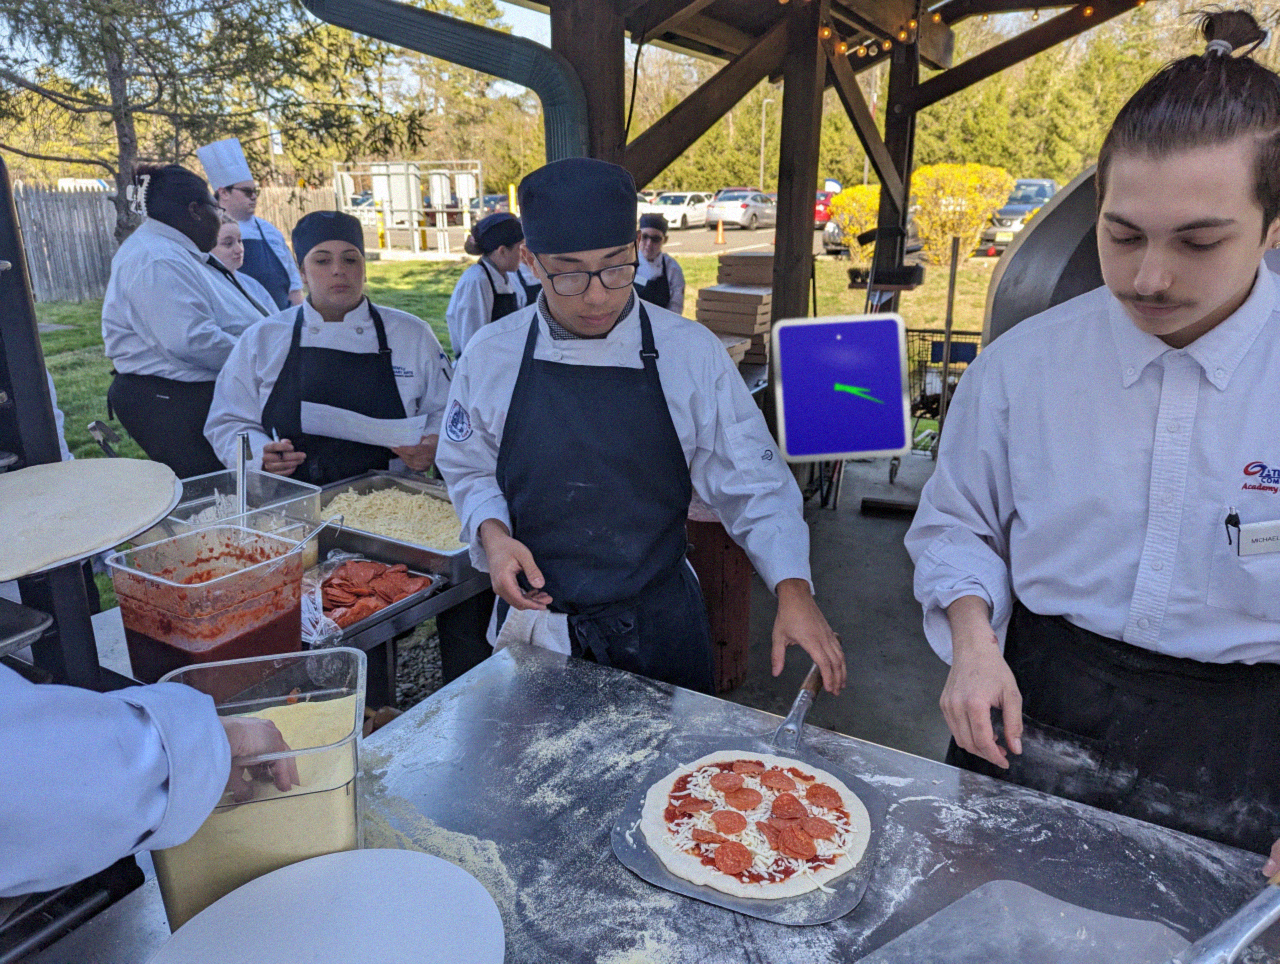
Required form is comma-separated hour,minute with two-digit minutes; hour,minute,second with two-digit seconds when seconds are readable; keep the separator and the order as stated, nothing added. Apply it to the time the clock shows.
3,19
